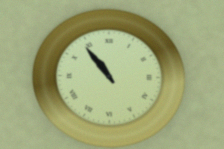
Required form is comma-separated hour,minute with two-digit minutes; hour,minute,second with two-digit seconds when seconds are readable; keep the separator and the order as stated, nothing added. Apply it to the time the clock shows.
10,54
